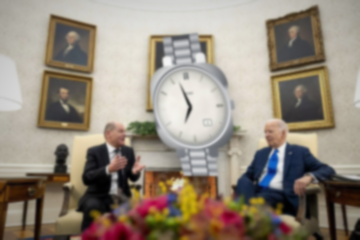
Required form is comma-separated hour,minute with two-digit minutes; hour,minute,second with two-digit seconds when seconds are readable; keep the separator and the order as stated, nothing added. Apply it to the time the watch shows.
6,57
